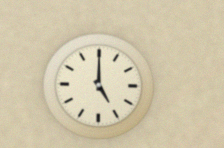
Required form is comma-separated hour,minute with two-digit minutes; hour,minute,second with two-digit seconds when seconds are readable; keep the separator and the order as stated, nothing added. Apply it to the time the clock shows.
5,00
